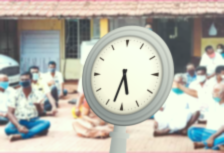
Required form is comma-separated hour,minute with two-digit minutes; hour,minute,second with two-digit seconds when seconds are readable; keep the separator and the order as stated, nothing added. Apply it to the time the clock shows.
5,33
